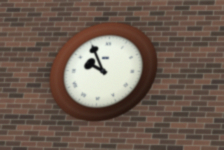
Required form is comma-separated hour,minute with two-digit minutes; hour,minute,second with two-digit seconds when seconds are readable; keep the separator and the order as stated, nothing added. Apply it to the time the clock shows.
9,55
